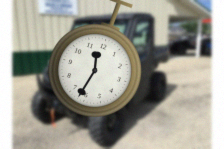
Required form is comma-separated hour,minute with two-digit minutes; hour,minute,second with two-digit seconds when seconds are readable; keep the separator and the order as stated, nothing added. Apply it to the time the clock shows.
11,32
